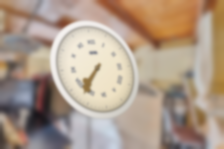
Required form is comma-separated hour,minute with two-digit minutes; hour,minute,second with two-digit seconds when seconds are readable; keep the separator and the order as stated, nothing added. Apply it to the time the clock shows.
7,37
